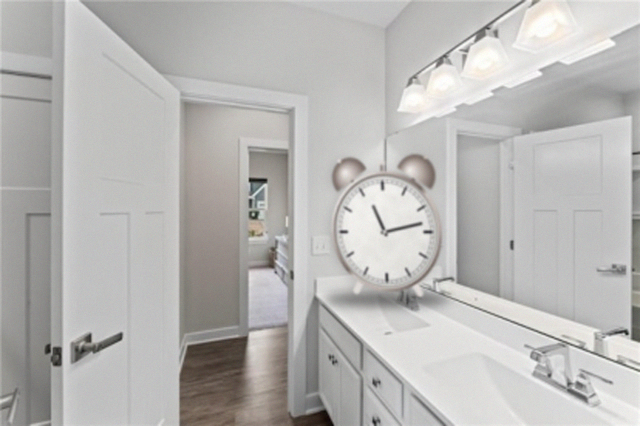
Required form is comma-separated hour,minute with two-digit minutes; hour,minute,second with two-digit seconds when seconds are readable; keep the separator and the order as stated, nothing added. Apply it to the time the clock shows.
11,13
